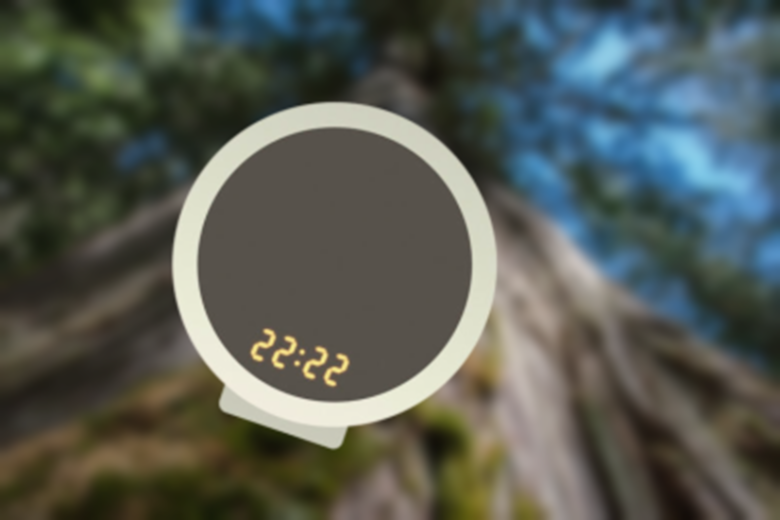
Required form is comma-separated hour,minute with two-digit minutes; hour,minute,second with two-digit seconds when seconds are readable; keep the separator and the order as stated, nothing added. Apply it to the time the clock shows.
22,22
